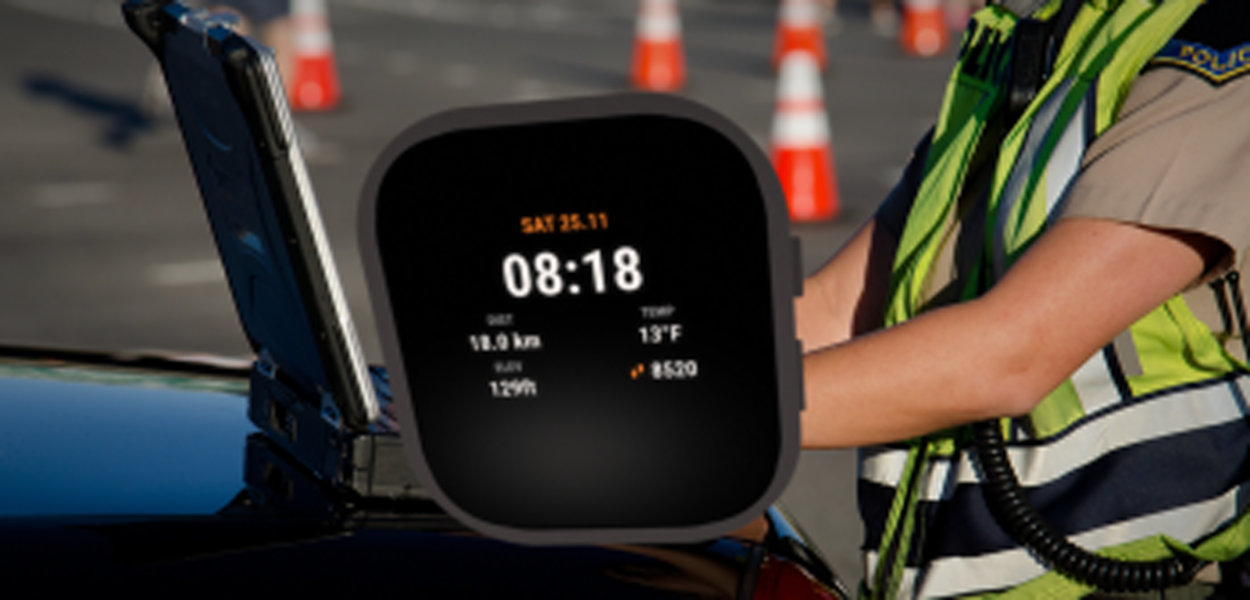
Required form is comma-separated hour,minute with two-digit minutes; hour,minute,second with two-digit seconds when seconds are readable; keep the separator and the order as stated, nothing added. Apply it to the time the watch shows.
8,18
